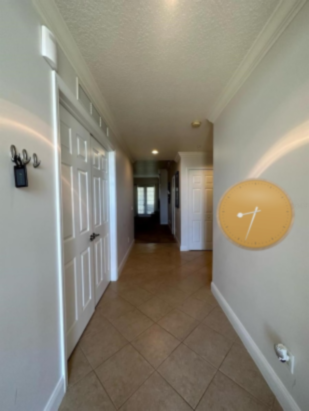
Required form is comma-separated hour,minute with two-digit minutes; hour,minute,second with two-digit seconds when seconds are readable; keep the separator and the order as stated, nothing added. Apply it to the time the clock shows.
8,33
